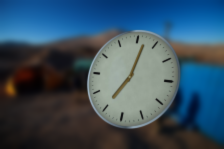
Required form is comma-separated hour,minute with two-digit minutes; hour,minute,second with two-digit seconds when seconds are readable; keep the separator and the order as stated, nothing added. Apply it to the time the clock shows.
7,02
